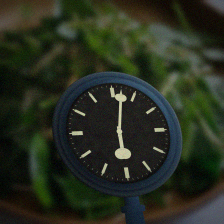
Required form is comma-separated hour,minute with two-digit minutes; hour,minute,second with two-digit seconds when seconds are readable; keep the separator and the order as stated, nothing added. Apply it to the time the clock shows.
6,02
